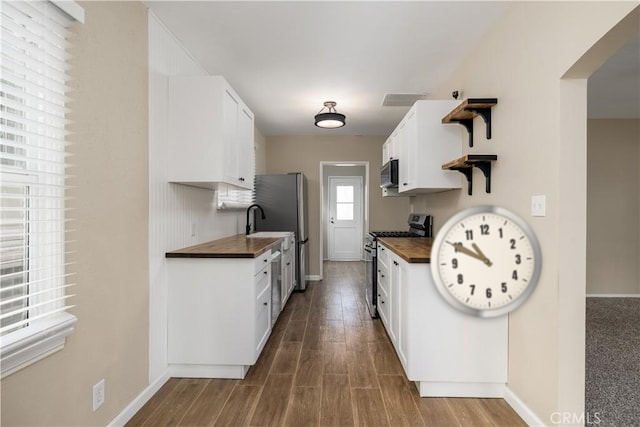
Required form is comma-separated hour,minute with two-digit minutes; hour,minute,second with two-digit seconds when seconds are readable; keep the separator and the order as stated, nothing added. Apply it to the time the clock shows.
10,50
